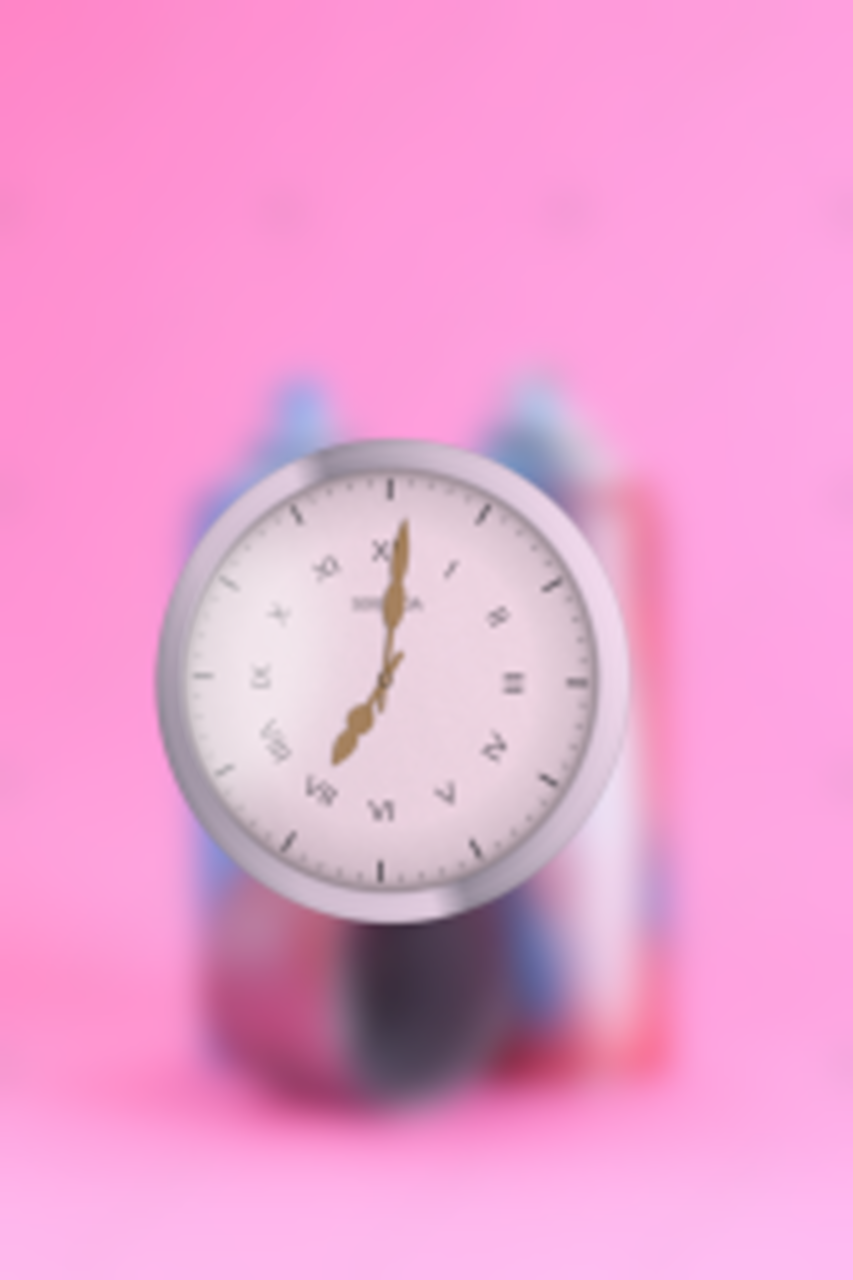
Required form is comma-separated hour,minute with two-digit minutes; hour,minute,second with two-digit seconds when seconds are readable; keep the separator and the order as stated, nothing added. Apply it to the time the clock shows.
7,01
